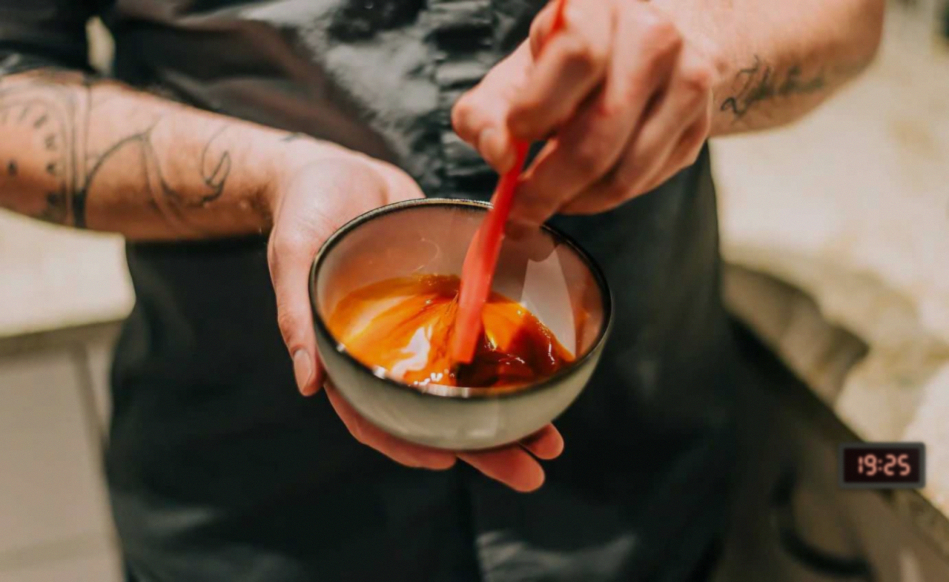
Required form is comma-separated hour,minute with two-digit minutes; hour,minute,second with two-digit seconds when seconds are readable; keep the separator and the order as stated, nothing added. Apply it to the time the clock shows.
19,25
